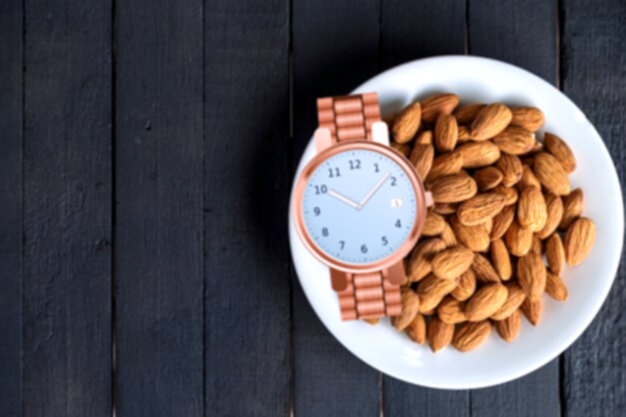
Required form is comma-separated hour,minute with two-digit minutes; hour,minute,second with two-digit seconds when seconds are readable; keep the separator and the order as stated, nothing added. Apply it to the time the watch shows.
10,08
